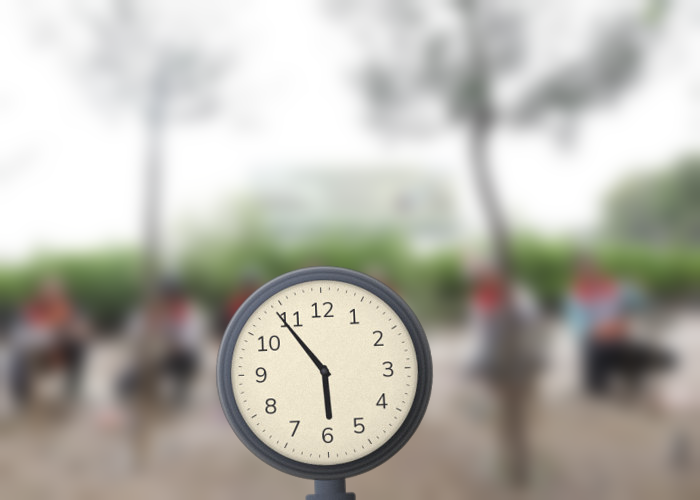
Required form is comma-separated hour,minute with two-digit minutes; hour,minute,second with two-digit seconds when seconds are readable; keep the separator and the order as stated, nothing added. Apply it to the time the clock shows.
5,54
